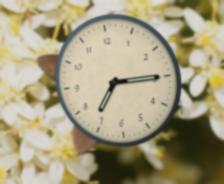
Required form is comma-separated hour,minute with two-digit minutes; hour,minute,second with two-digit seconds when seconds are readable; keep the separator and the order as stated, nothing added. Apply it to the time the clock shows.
7,15
